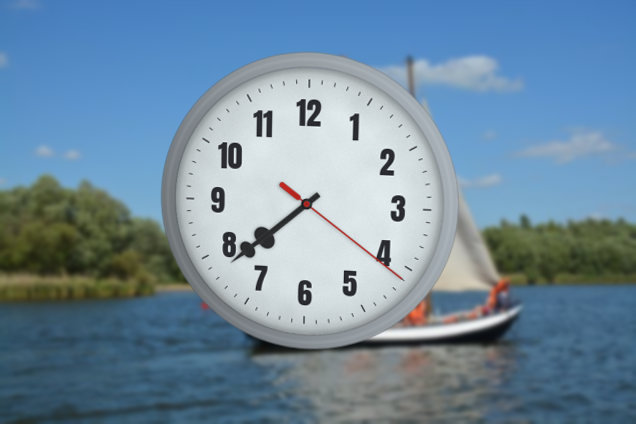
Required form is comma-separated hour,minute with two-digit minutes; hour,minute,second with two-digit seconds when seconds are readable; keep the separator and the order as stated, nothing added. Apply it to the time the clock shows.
7,38,21
